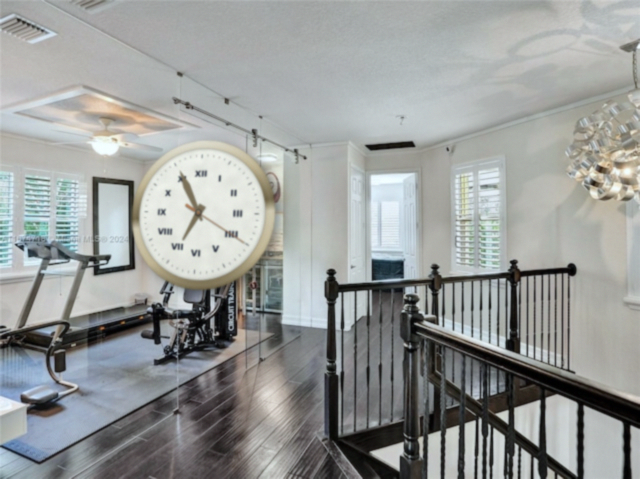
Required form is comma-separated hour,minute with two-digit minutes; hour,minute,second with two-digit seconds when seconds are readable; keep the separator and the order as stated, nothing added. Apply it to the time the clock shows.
6,55,20
